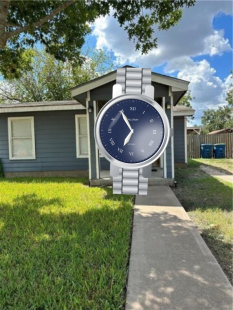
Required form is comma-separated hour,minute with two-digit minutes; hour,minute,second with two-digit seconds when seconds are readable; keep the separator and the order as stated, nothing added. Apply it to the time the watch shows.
6,55
